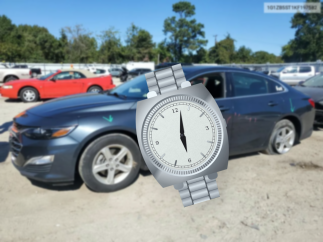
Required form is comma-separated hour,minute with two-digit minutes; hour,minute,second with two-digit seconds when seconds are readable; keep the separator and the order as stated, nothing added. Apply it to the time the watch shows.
6,02
